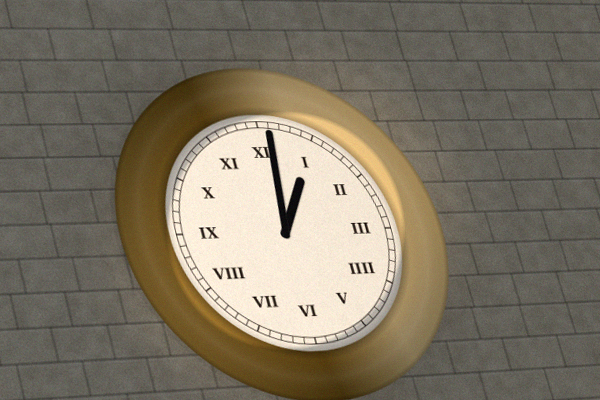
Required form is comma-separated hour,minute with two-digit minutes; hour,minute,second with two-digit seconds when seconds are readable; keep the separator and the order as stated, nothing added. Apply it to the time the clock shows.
1,01
